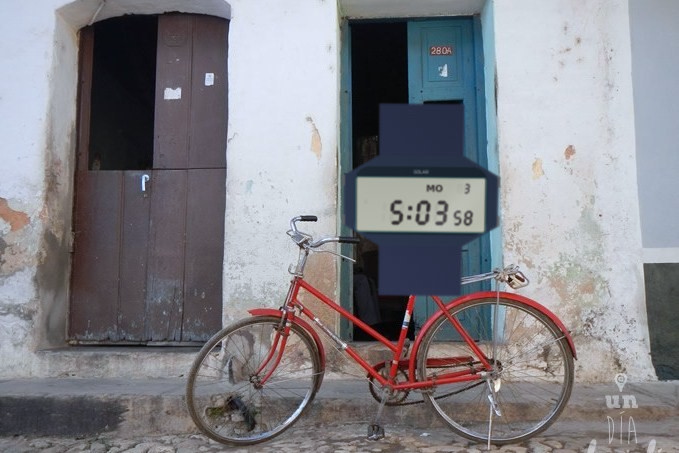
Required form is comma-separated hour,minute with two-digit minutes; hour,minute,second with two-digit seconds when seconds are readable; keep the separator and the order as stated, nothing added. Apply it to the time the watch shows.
5,03,58
